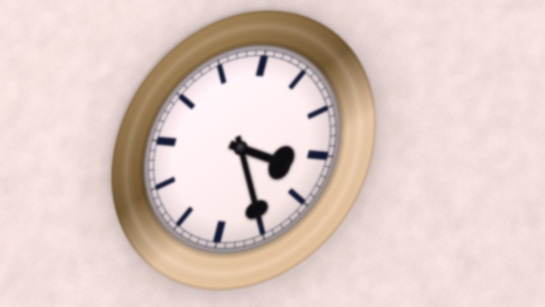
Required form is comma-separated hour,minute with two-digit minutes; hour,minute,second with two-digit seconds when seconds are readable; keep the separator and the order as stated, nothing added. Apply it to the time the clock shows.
3,25
